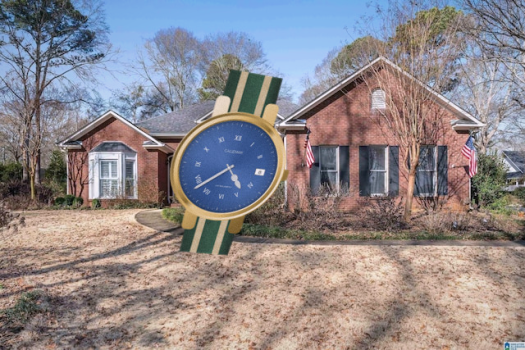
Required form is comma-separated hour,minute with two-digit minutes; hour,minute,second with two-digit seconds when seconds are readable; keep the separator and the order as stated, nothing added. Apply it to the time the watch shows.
4,38
